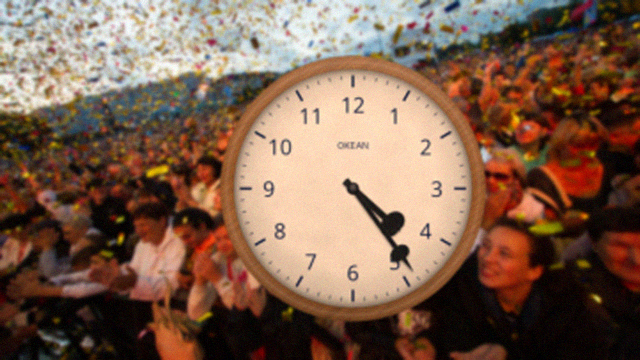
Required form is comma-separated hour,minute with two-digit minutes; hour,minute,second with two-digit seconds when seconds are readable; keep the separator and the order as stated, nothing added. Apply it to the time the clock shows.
4,24
